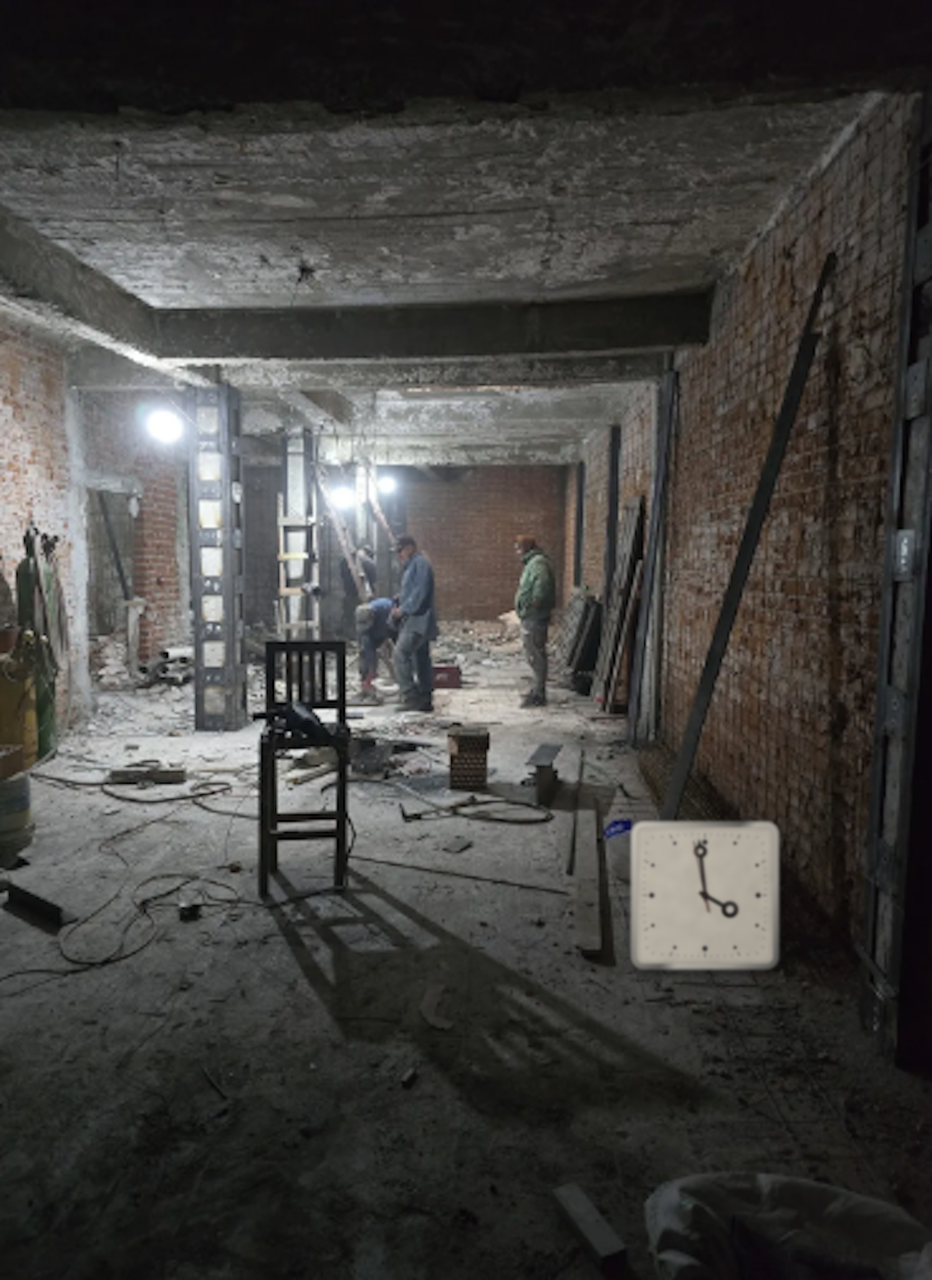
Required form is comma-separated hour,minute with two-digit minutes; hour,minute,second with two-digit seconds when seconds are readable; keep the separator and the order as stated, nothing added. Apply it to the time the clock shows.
3,58,58
